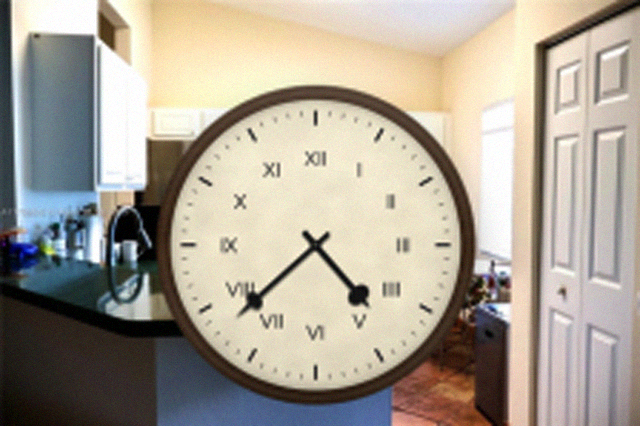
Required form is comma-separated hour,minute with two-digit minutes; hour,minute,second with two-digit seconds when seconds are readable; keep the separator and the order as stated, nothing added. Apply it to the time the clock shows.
4,38
